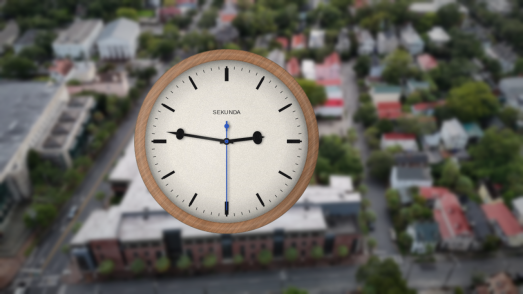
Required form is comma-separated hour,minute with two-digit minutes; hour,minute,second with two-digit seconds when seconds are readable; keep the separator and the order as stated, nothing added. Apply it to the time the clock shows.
2,46,30
